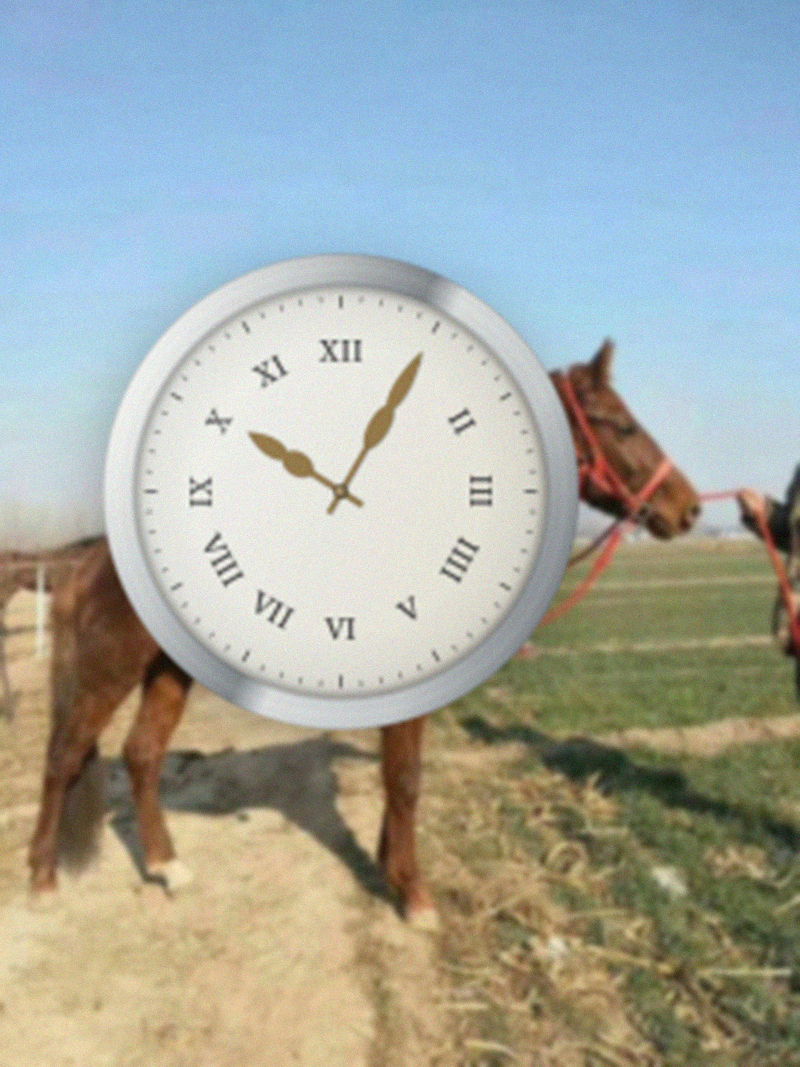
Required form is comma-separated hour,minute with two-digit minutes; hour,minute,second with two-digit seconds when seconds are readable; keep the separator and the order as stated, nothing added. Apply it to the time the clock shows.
10,05
